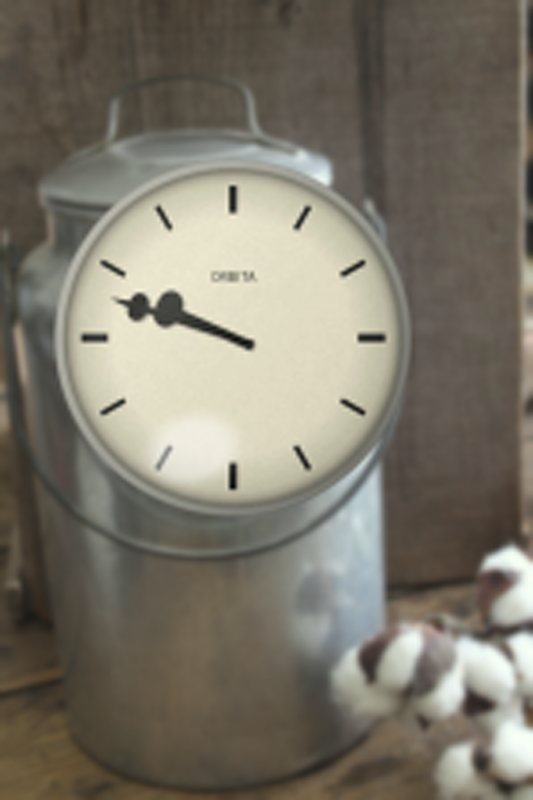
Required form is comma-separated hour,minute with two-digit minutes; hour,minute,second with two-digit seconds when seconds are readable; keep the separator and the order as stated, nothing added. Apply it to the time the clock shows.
9,48
